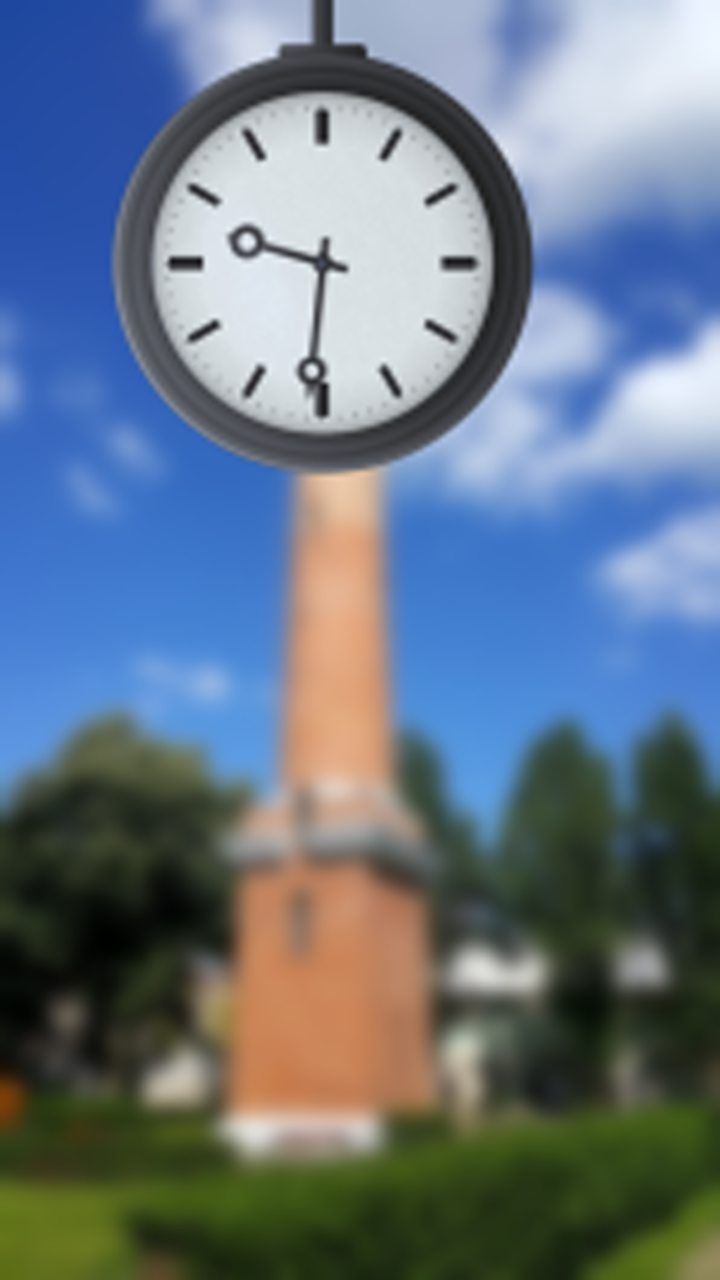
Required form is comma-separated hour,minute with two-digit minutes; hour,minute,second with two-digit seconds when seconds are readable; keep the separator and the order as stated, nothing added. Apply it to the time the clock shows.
9,31
